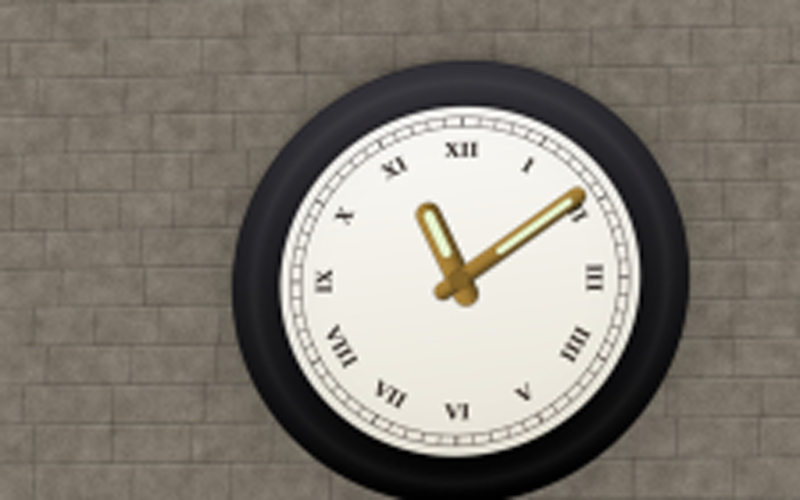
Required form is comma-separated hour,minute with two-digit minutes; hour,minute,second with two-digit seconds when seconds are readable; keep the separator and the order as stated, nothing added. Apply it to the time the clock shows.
11,09
